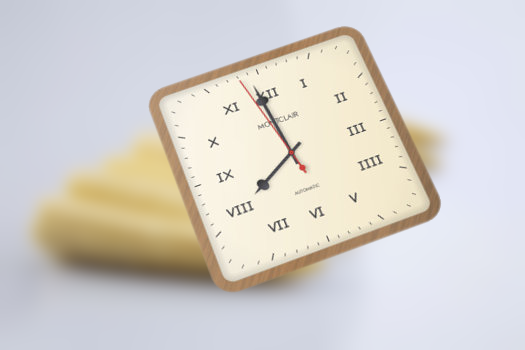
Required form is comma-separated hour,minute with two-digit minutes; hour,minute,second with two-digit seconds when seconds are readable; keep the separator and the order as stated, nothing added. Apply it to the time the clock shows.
7,58,58
